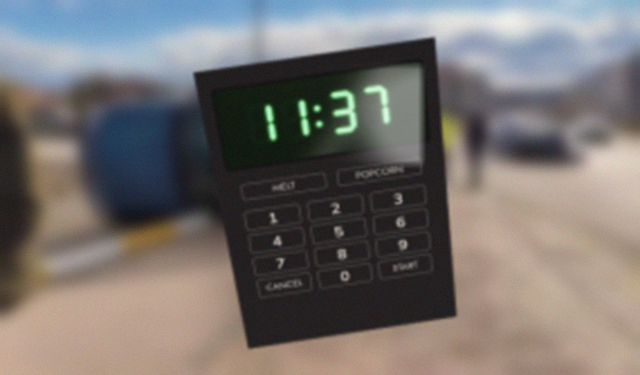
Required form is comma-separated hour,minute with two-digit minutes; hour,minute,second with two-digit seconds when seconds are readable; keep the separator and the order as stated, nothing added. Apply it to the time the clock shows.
11,37
